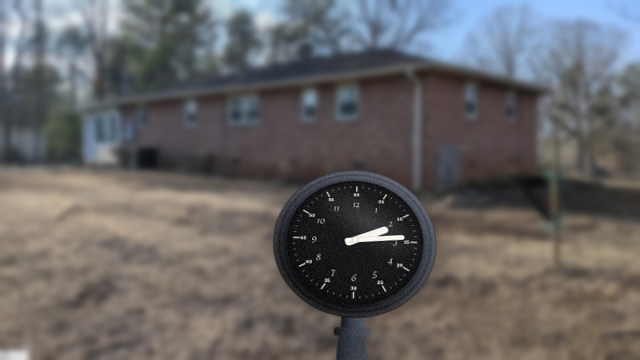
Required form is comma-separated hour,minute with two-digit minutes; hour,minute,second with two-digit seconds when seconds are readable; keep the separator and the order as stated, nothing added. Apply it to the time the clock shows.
2,14
